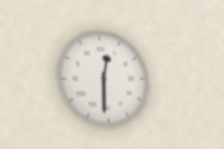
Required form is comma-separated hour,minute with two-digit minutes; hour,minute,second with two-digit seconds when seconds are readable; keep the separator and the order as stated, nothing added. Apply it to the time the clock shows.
12,31
